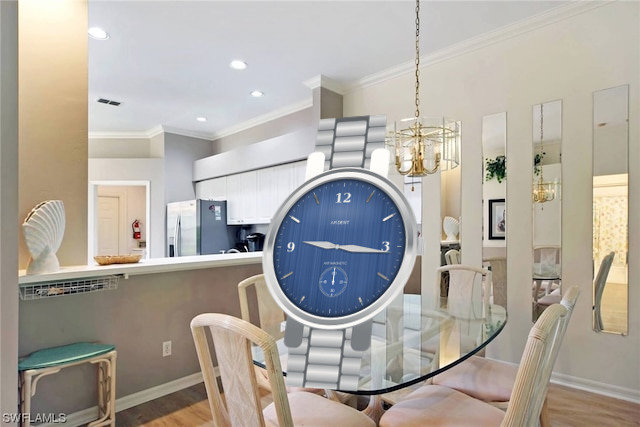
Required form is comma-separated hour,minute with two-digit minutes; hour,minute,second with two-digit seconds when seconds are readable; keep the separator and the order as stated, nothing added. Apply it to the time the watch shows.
9,16
